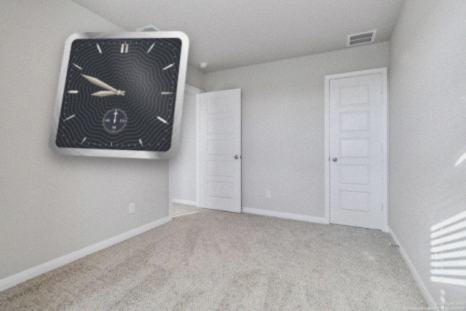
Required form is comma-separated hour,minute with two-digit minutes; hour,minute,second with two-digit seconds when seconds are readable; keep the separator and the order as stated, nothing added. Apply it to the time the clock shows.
8,49
